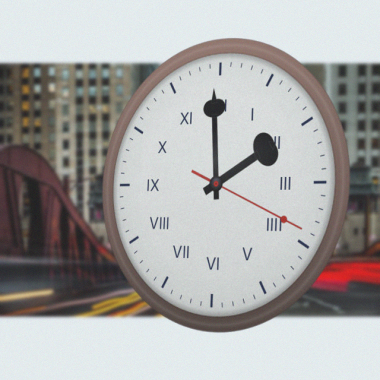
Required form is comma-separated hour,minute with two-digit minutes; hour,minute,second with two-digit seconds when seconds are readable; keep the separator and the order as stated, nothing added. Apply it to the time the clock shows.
1,59,19
